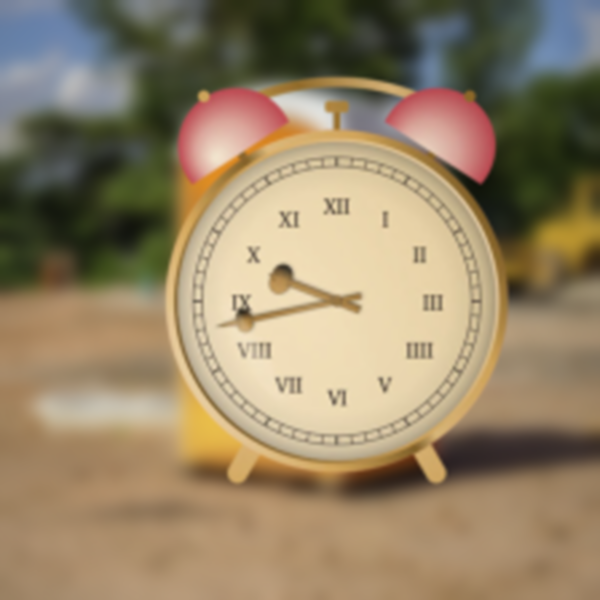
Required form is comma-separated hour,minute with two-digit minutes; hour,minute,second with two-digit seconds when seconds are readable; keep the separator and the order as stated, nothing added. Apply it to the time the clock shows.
9,43
